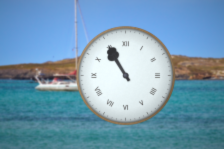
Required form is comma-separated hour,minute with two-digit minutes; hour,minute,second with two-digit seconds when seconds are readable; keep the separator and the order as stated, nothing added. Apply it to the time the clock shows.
10,55
